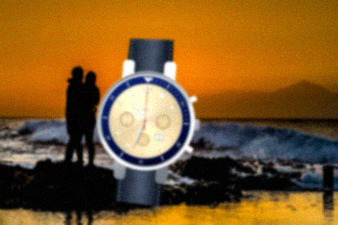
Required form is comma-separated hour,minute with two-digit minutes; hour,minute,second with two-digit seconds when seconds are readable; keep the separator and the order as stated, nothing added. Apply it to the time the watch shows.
10,33
